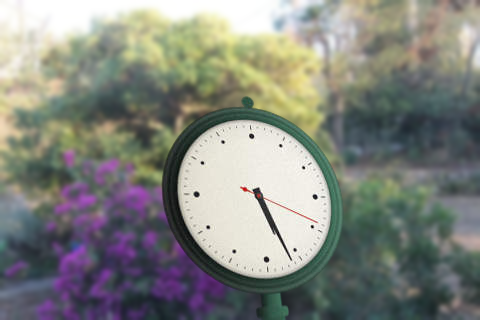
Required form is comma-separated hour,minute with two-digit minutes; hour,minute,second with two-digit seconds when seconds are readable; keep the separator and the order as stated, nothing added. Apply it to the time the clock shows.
5,26,19
